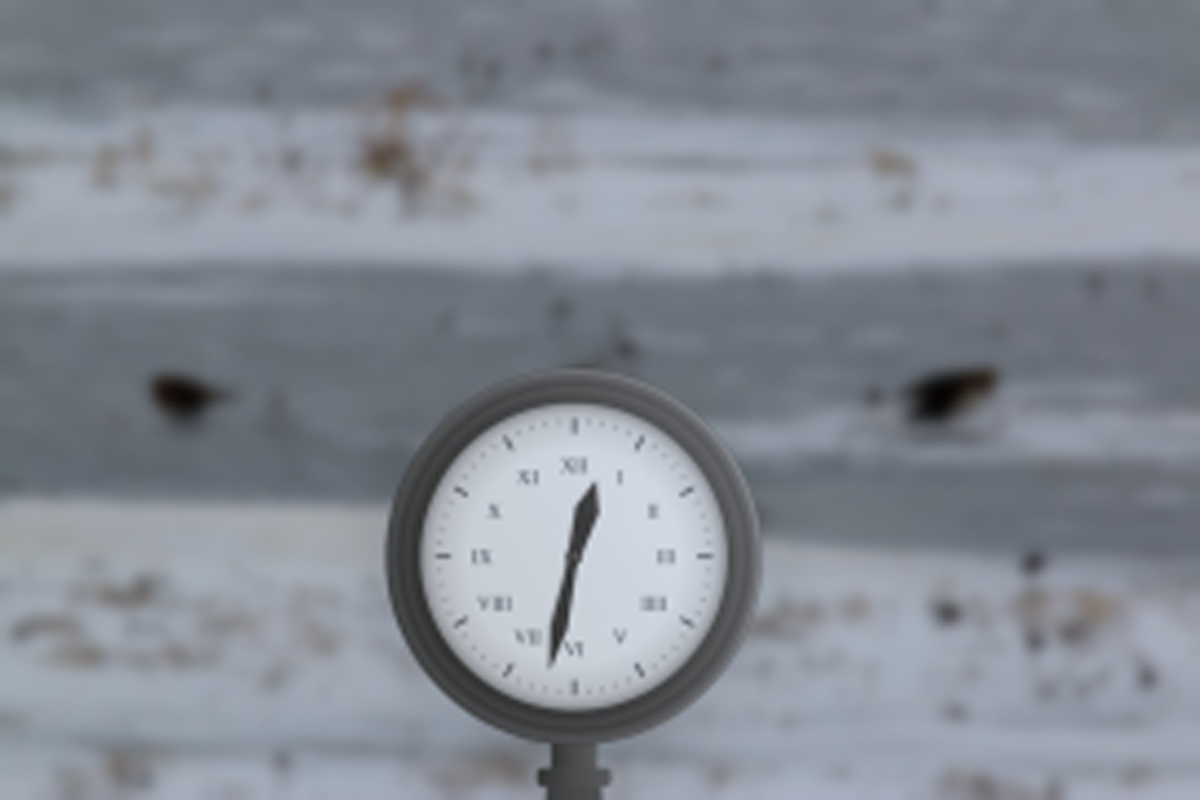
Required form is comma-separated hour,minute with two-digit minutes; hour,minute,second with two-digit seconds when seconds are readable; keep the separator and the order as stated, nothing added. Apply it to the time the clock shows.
12,32
